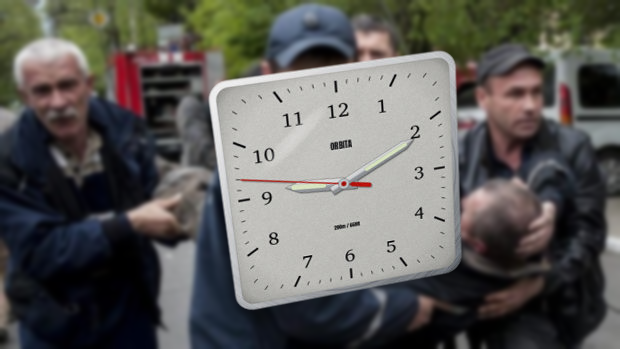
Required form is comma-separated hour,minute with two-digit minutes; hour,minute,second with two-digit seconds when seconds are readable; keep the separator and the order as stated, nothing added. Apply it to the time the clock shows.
9,10,47
